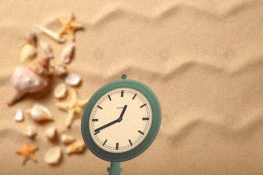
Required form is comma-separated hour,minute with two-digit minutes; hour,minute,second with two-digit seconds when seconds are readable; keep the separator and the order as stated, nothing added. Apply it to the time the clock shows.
12,41
